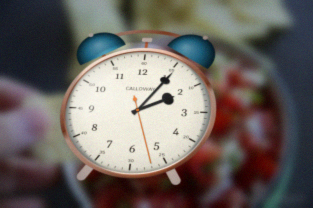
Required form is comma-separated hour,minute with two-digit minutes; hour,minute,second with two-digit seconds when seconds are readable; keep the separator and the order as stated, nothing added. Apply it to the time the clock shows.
2,05,27
